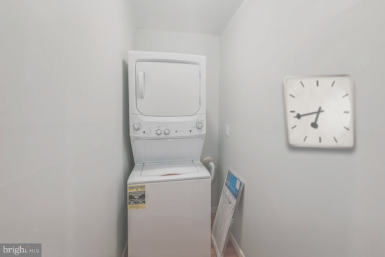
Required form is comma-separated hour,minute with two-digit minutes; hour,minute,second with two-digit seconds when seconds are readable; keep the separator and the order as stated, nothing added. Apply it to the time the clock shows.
6,43
